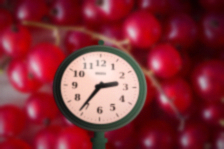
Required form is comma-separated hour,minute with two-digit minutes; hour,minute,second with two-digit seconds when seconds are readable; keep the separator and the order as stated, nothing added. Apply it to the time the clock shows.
2,36
